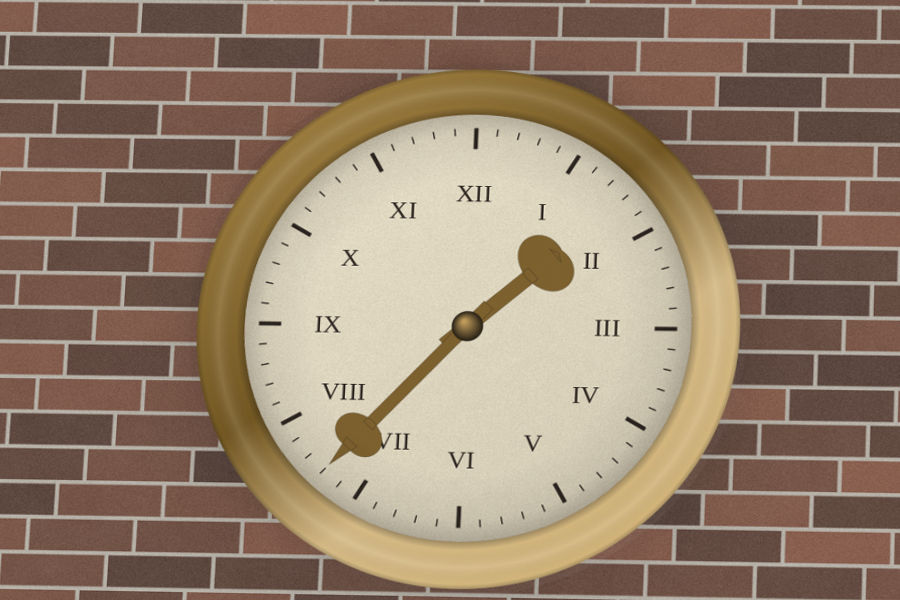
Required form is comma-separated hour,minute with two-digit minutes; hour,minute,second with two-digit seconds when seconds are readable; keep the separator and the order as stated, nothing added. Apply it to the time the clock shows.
1,37
